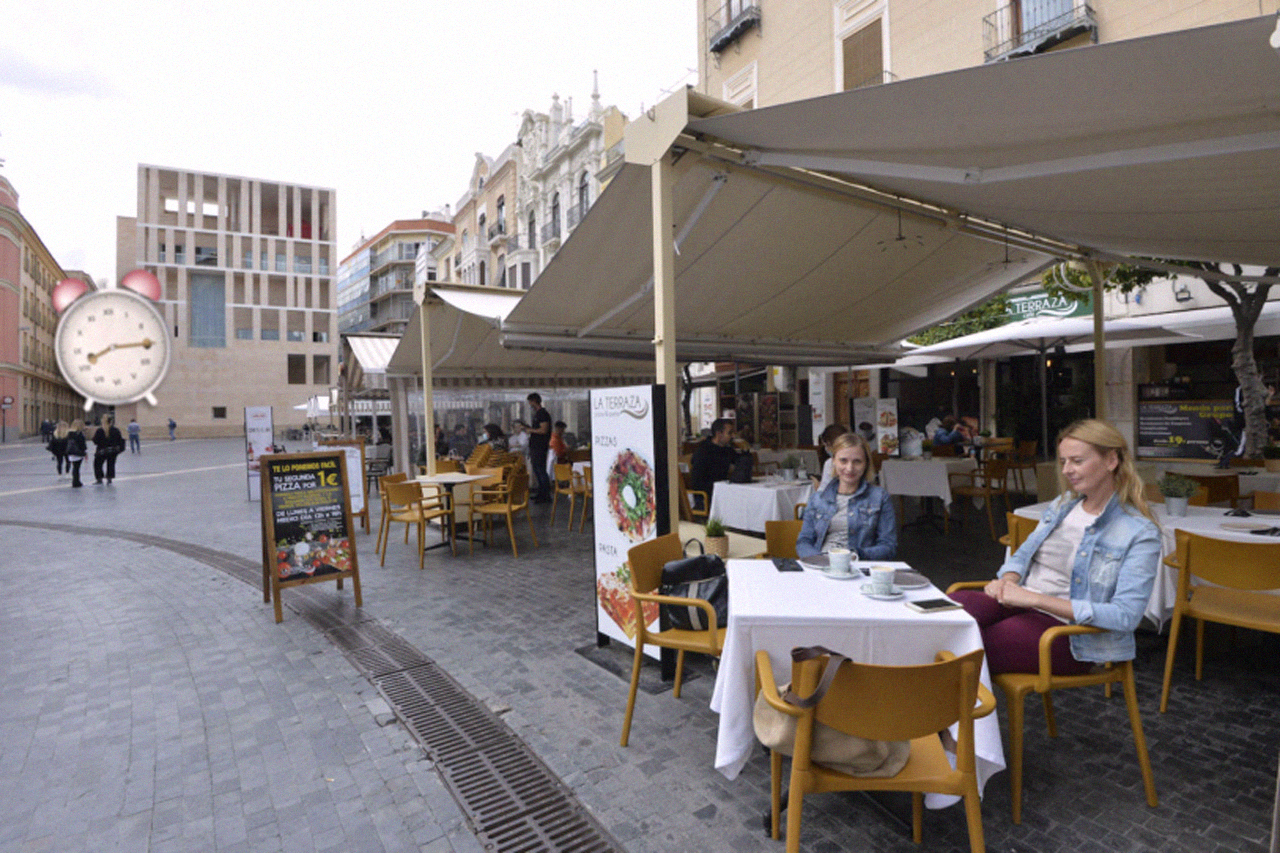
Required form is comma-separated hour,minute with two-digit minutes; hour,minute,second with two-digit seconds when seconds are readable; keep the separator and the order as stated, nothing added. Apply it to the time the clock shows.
8,15
